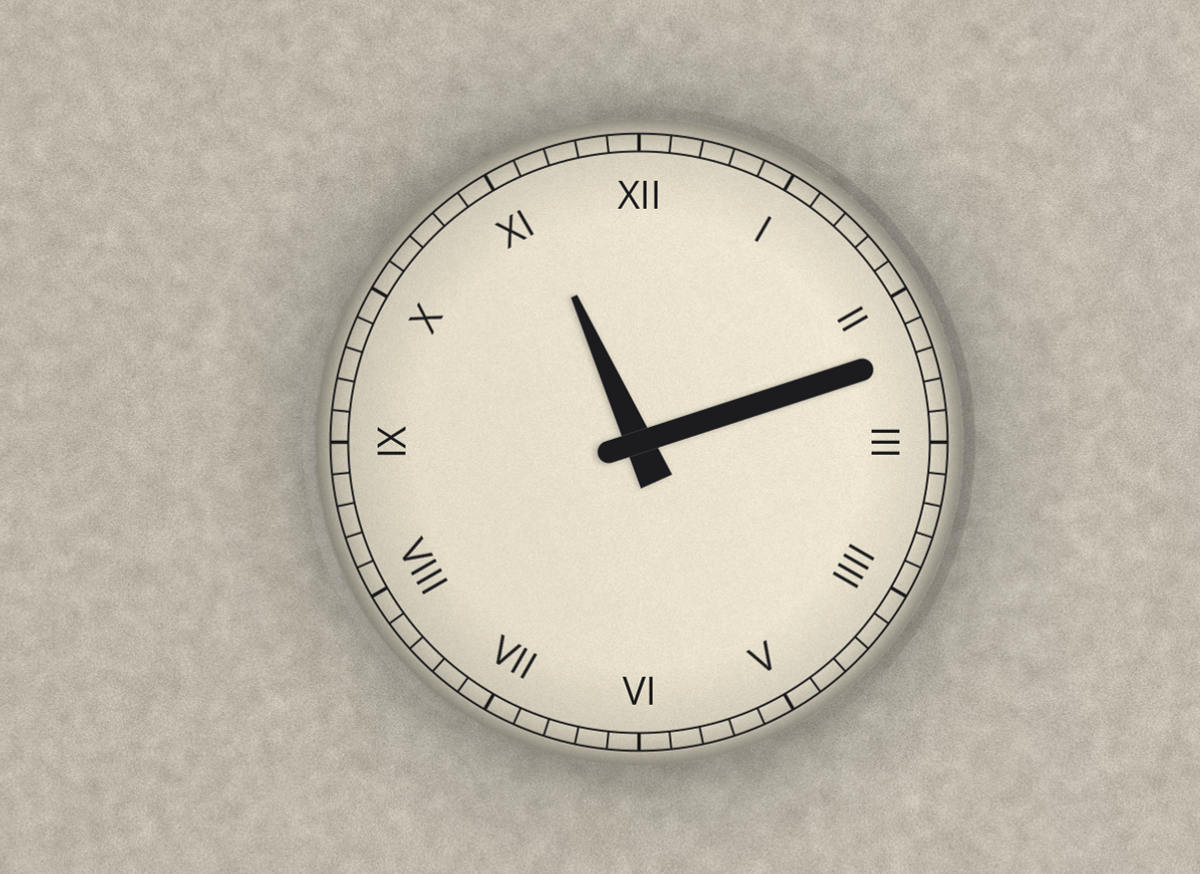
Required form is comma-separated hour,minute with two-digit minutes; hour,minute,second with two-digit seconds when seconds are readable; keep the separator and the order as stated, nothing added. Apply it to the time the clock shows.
11,12
